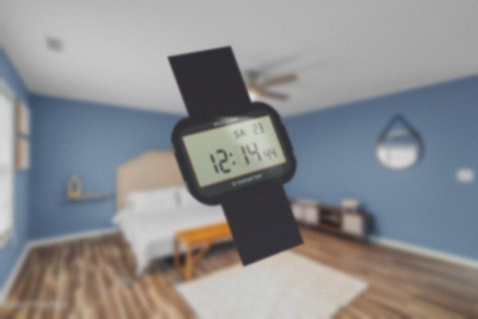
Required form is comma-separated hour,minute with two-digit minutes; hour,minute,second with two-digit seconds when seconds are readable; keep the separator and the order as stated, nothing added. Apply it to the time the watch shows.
12,14,44
